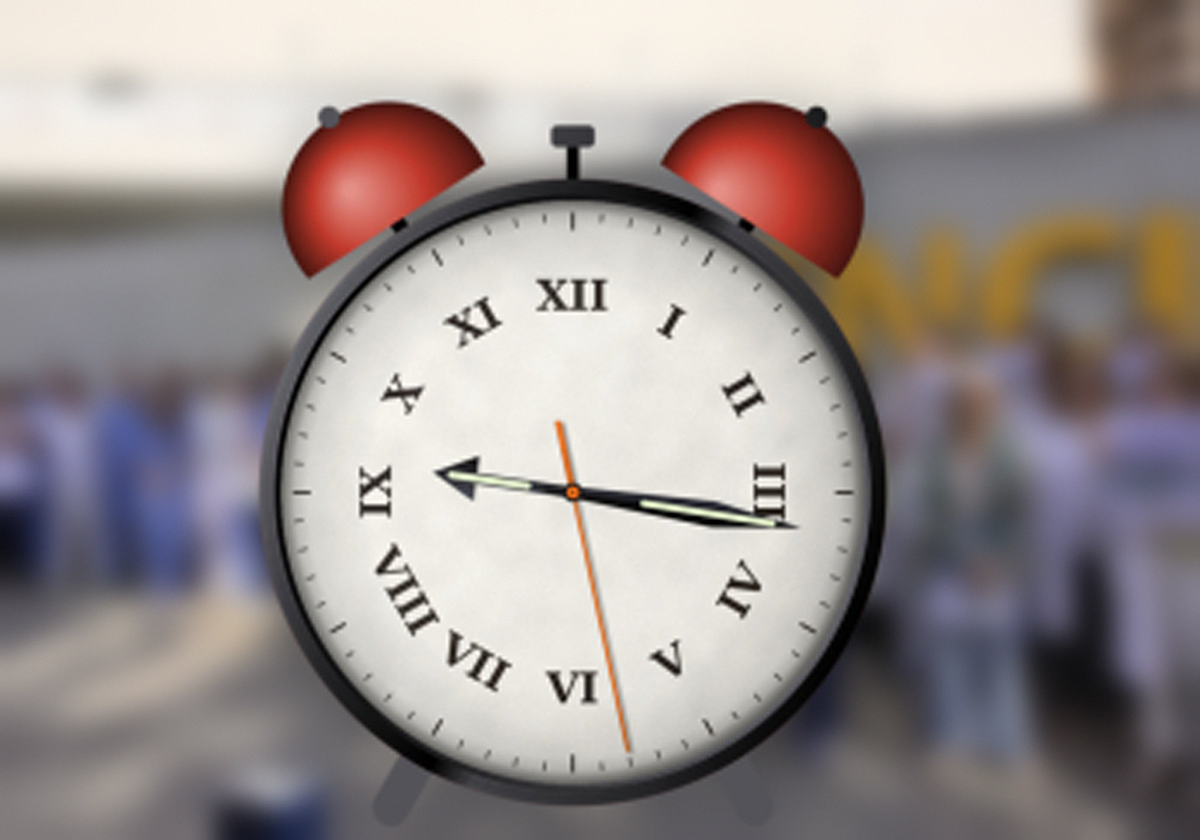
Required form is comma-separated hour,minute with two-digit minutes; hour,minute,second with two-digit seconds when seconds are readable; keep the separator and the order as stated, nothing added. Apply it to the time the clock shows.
9,16,28
